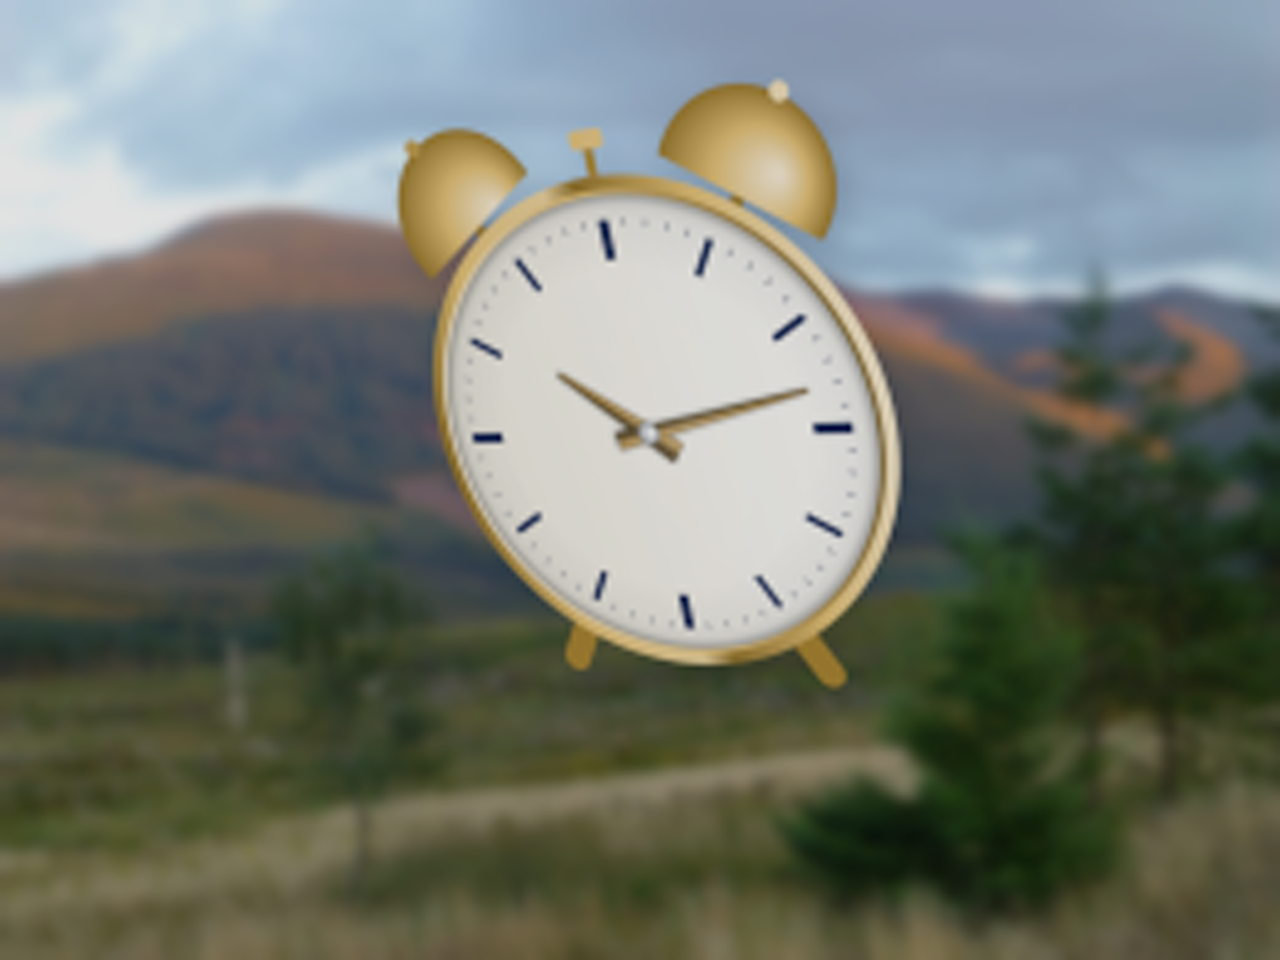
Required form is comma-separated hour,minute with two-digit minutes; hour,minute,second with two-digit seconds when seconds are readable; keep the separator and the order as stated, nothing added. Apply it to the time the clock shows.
10,13
